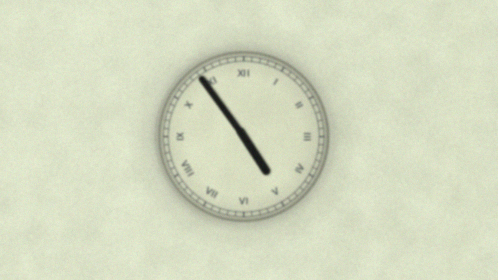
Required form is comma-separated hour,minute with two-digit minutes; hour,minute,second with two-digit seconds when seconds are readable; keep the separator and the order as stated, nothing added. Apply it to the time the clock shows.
4,54
